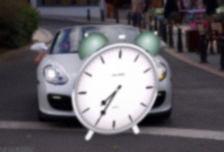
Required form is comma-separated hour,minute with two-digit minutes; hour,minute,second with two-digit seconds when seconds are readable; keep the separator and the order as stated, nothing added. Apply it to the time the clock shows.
7,35
